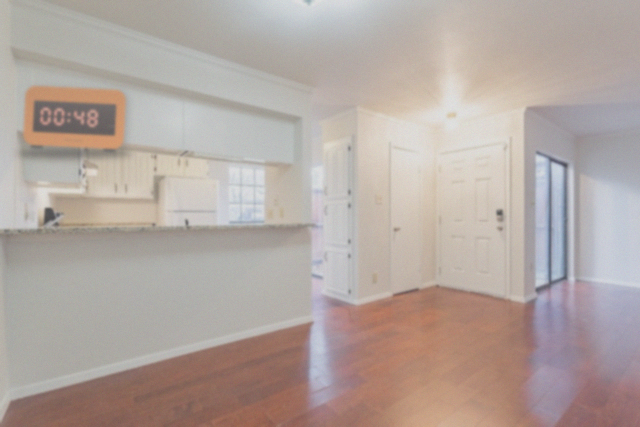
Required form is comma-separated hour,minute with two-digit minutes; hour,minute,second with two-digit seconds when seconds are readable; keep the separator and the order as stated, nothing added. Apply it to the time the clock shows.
0,48
